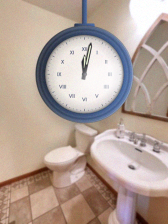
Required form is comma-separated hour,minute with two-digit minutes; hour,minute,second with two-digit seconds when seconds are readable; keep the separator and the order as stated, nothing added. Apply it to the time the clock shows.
12,02
